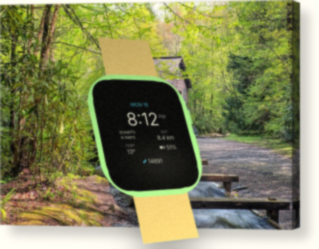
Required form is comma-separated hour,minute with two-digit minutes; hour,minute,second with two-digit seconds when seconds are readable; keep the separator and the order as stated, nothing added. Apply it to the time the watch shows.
8,12
